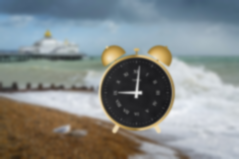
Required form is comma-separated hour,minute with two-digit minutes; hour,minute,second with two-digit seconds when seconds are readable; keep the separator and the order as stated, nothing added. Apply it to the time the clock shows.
9,01
